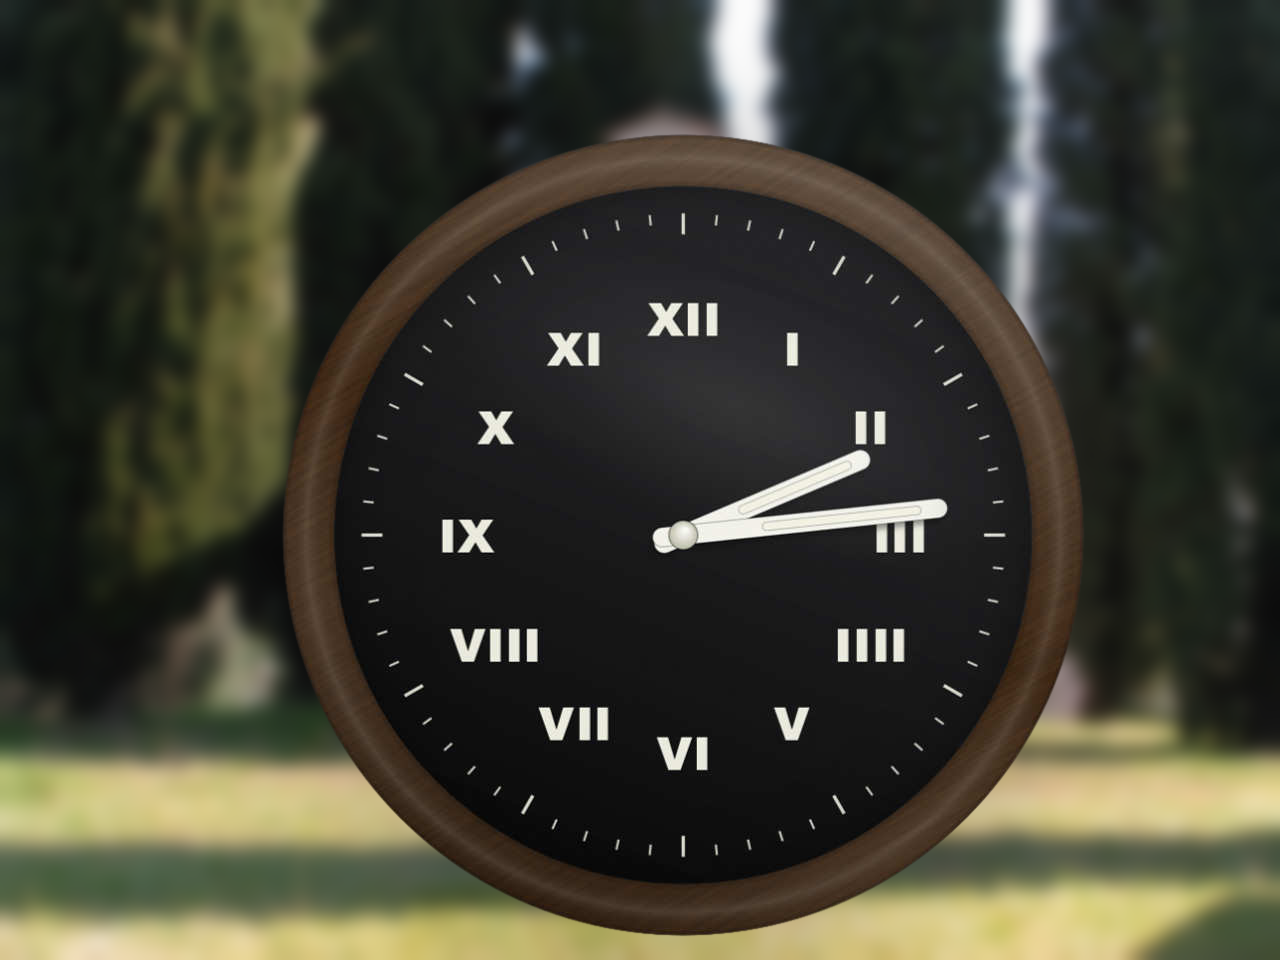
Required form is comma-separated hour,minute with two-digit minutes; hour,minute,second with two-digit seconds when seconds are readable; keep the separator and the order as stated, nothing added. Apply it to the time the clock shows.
2,14
